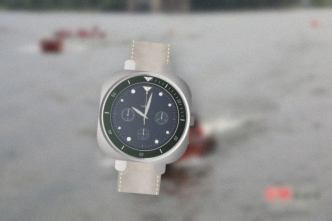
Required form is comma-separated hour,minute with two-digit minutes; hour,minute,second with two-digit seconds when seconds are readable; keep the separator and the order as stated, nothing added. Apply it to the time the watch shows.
10,02
